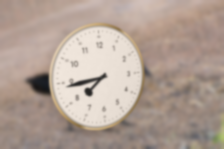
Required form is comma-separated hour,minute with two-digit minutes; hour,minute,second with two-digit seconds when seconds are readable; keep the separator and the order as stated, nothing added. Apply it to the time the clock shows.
7,44
